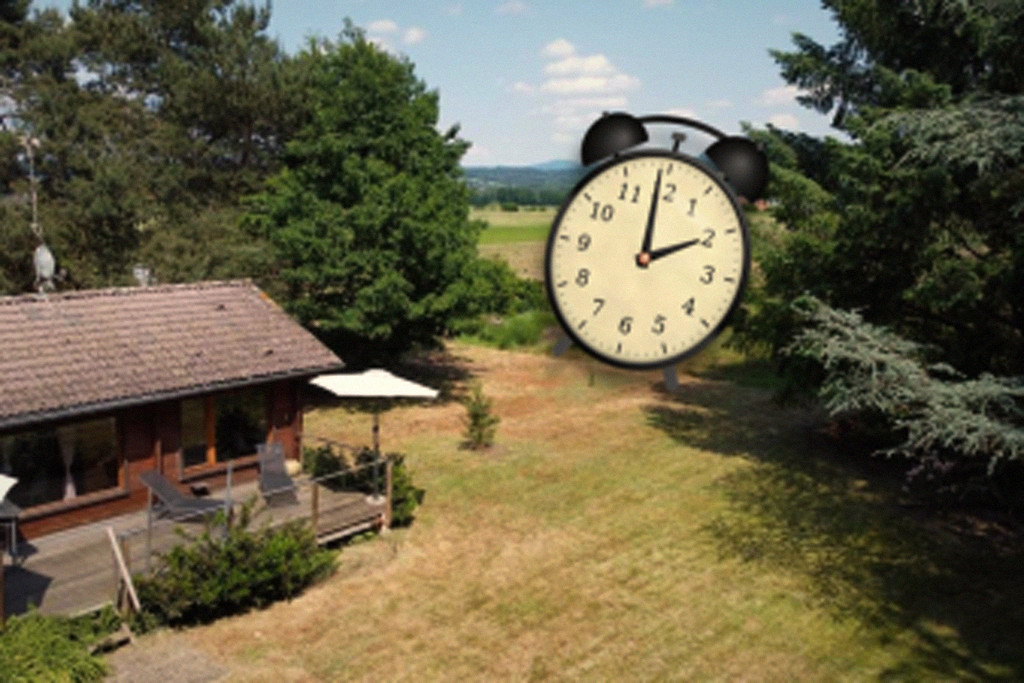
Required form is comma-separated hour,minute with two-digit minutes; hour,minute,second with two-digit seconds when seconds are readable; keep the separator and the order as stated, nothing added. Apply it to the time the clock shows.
1,59
